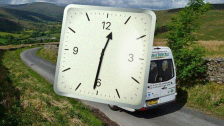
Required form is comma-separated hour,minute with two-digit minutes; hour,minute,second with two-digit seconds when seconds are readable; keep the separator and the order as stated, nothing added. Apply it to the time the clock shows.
12,31
